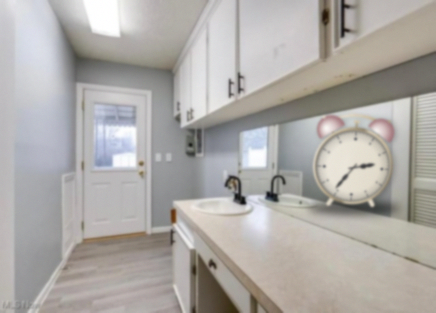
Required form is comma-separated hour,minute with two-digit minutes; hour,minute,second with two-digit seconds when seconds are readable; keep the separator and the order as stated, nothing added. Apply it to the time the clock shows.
2,36
